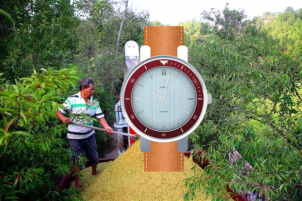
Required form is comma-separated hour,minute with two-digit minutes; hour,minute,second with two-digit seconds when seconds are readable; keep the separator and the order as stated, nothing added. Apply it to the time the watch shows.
10,02
